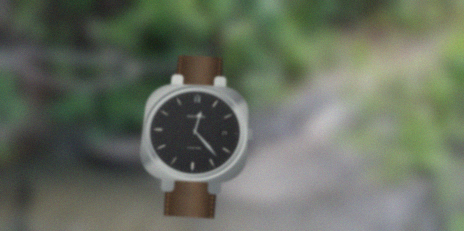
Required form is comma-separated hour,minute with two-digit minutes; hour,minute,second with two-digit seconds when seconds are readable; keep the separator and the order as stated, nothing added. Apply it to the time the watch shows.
12,23
